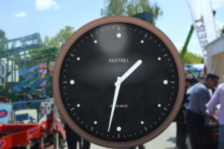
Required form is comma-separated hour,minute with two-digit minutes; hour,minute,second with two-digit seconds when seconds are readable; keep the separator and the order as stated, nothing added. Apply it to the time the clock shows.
1,32
